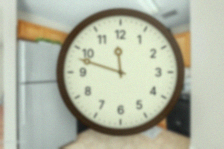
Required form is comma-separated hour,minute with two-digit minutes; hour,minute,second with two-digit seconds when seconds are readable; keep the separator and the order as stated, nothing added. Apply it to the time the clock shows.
11,48
